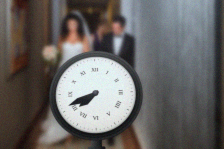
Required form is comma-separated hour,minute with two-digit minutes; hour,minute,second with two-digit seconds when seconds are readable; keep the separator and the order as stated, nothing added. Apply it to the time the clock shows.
7,41
